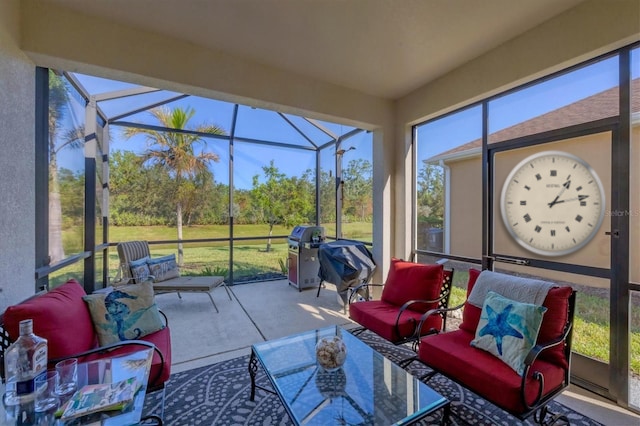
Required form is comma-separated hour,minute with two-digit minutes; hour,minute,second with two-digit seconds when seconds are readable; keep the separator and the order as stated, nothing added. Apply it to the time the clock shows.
1,13
